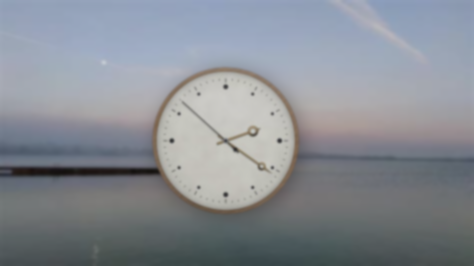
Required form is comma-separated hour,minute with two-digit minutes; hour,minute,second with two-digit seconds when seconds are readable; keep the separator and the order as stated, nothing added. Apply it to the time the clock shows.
2,20,52
